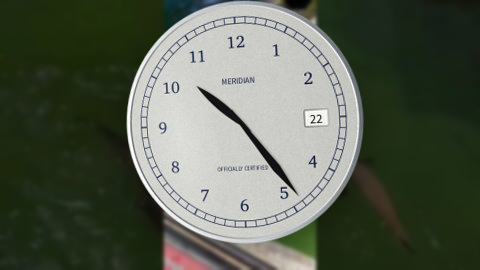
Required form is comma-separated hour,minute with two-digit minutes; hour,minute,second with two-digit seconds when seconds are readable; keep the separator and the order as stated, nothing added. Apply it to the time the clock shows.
10,24
